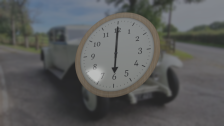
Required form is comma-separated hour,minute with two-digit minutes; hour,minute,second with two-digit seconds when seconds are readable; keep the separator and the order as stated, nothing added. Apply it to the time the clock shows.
6,00
